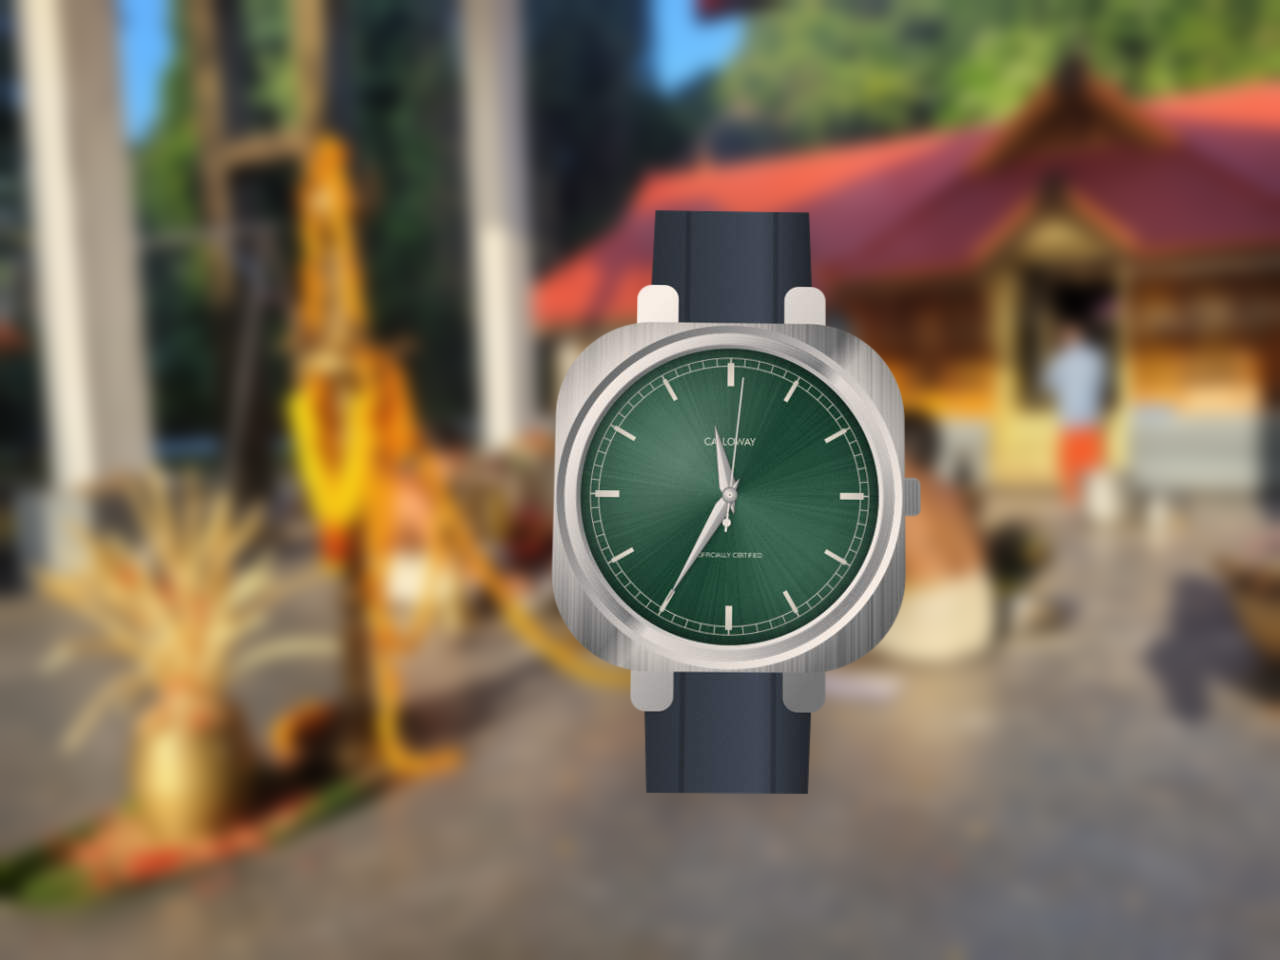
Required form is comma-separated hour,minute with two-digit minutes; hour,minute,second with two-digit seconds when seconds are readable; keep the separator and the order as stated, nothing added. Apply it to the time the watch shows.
11,35,01
